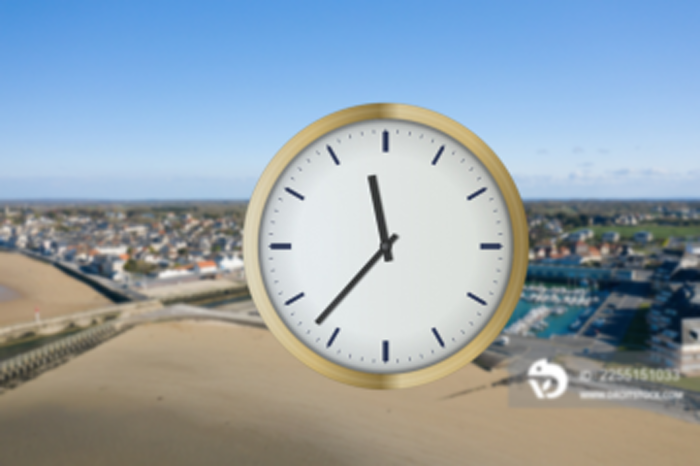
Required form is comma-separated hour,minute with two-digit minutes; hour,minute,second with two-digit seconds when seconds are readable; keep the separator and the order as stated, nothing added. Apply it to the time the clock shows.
11,37
